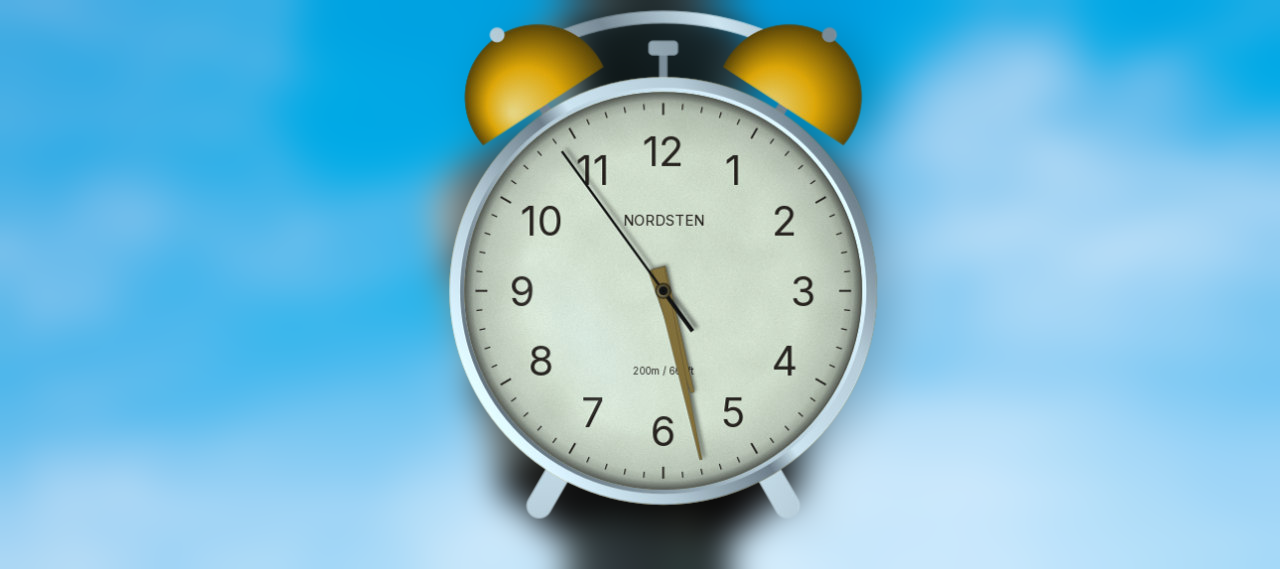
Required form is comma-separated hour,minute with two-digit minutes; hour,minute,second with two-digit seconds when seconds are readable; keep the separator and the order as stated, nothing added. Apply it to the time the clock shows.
5,27,54
